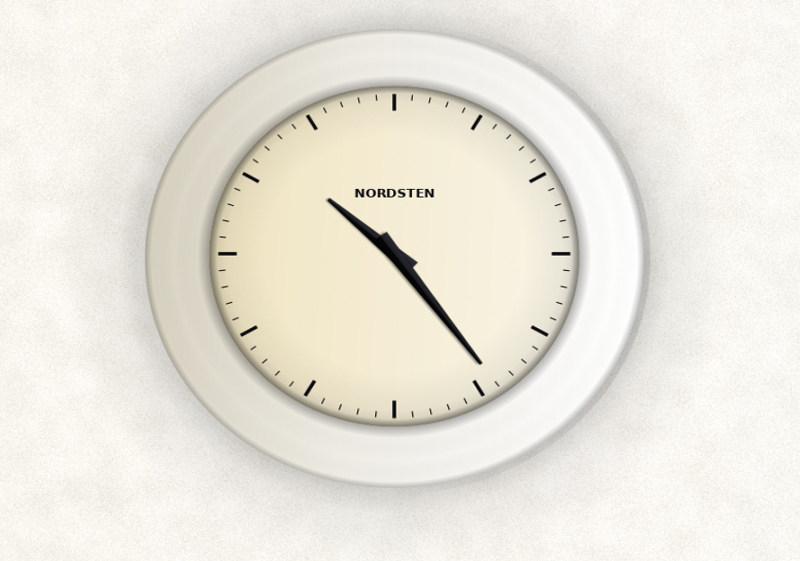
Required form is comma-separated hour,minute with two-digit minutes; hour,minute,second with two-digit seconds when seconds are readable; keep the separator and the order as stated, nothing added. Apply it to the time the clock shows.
10,24
